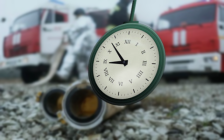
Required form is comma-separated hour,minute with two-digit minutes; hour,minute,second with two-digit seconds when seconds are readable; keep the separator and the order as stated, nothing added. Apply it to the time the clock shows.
8,53
